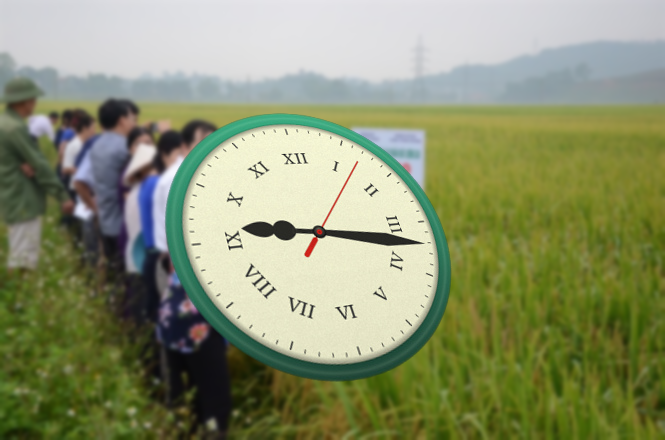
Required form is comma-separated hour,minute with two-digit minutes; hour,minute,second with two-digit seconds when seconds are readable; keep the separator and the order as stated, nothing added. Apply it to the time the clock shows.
9,17,07
